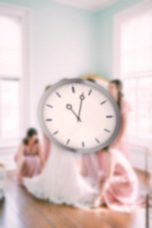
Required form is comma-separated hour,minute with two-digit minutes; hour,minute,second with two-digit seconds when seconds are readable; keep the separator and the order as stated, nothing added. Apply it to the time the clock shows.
11,03
